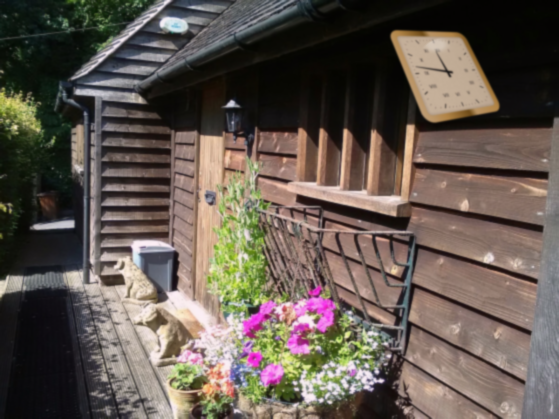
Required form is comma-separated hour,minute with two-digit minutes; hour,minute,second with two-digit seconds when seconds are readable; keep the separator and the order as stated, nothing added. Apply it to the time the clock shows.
11,47
